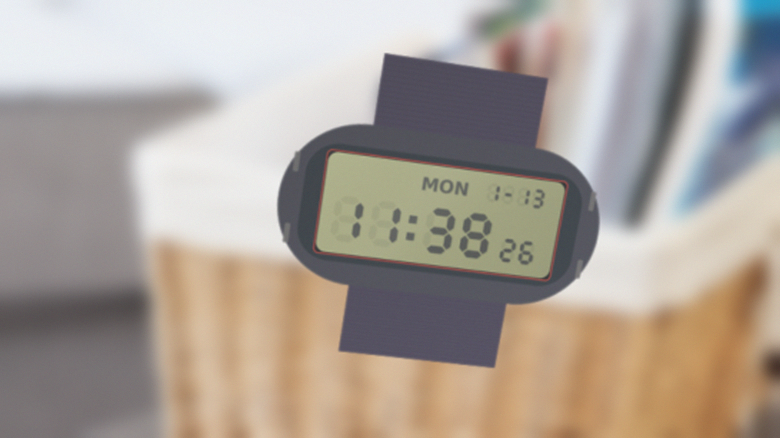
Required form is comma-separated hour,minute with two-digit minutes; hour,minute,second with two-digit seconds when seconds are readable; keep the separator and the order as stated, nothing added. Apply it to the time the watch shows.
11,38,26
